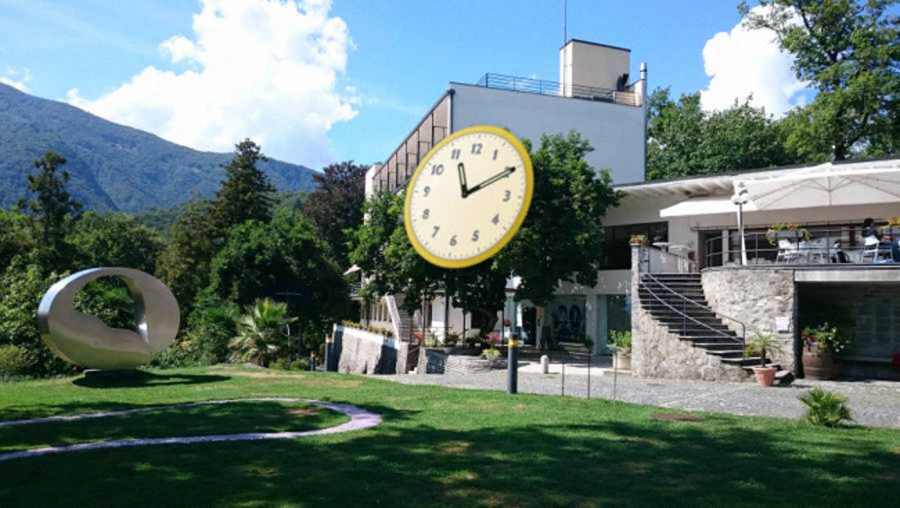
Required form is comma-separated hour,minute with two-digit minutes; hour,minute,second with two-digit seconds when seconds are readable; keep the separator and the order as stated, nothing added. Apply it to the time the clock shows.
11,10
